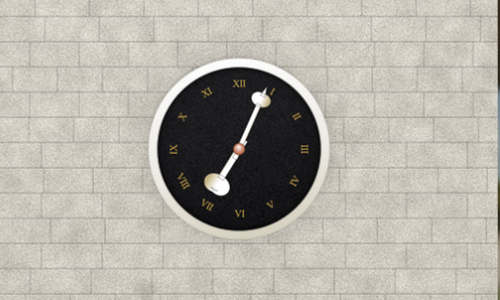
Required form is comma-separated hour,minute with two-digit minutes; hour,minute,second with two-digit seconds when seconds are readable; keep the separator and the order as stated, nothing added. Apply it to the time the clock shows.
7,04
